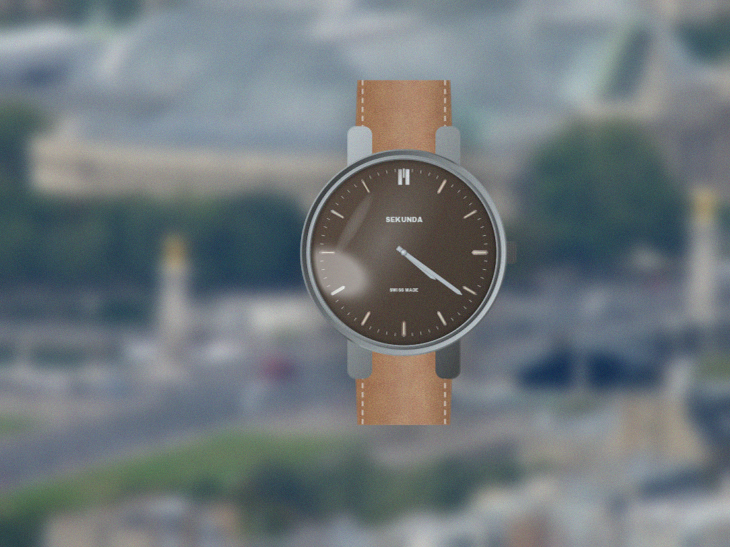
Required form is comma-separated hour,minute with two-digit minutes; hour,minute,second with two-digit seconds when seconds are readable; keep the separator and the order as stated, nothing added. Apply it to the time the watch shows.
4,21
